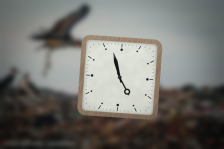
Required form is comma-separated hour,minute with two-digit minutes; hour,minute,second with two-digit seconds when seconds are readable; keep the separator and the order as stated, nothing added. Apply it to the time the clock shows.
4,57
